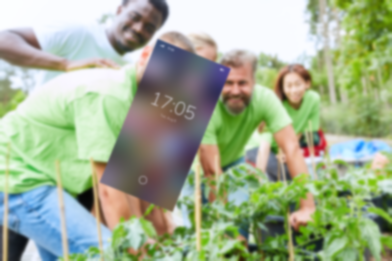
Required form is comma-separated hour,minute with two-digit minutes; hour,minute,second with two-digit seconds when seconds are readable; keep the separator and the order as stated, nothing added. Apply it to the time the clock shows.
17,05
